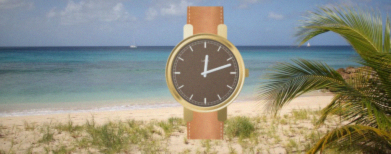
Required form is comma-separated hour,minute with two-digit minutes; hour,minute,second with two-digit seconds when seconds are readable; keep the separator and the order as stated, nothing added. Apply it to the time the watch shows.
12,12
